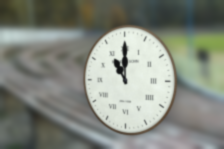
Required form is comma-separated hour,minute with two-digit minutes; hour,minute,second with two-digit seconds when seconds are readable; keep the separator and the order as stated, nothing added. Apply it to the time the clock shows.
11,00
